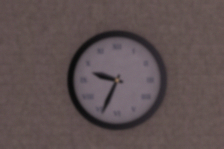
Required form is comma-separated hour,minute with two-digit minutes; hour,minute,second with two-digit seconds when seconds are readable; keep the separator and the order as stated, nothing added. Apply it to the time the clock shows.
9,34
